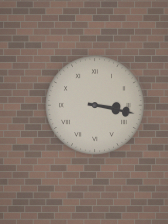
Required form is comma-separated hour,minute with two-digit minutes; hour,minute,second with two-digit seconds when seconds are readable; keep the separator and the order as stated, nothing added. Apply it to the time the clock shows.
3,17
